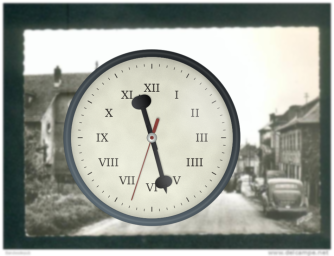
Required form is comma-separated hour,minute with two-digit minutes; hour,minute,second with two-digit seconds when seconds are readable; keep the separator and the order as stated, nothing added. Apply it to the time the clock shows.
11,27,33
